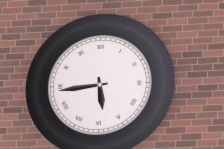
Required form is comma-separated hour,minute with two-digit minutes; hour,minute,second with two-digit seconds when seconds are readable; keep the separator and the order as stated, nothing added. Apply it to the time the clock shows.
5,44
